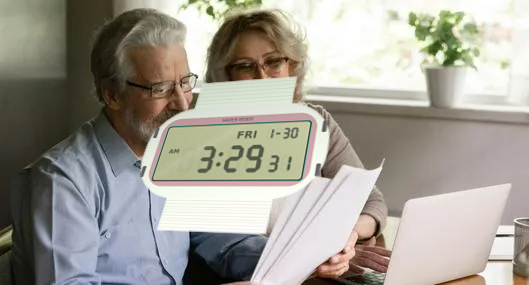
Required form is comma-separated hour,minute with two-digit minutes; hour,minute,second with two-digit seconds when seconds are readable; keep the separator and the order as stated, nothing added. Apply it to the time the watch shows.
3,29,31
